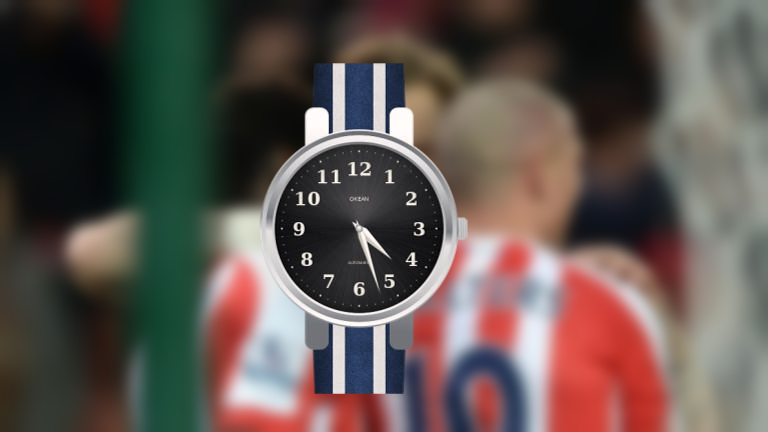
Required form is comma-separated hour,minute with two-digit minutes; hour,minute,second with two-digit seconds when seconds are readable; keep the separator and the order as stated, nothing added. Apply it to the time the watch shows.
4,27
